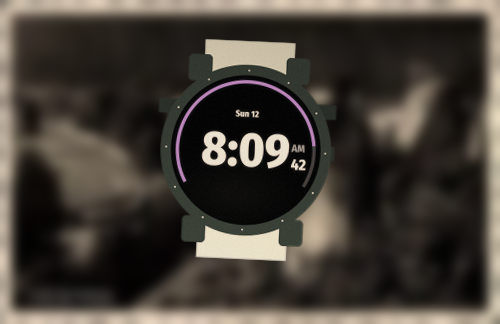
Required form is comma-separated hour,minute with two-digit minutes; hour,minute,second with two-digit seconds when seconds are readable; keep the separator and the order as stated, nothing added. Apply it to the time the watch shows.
8,09,42
